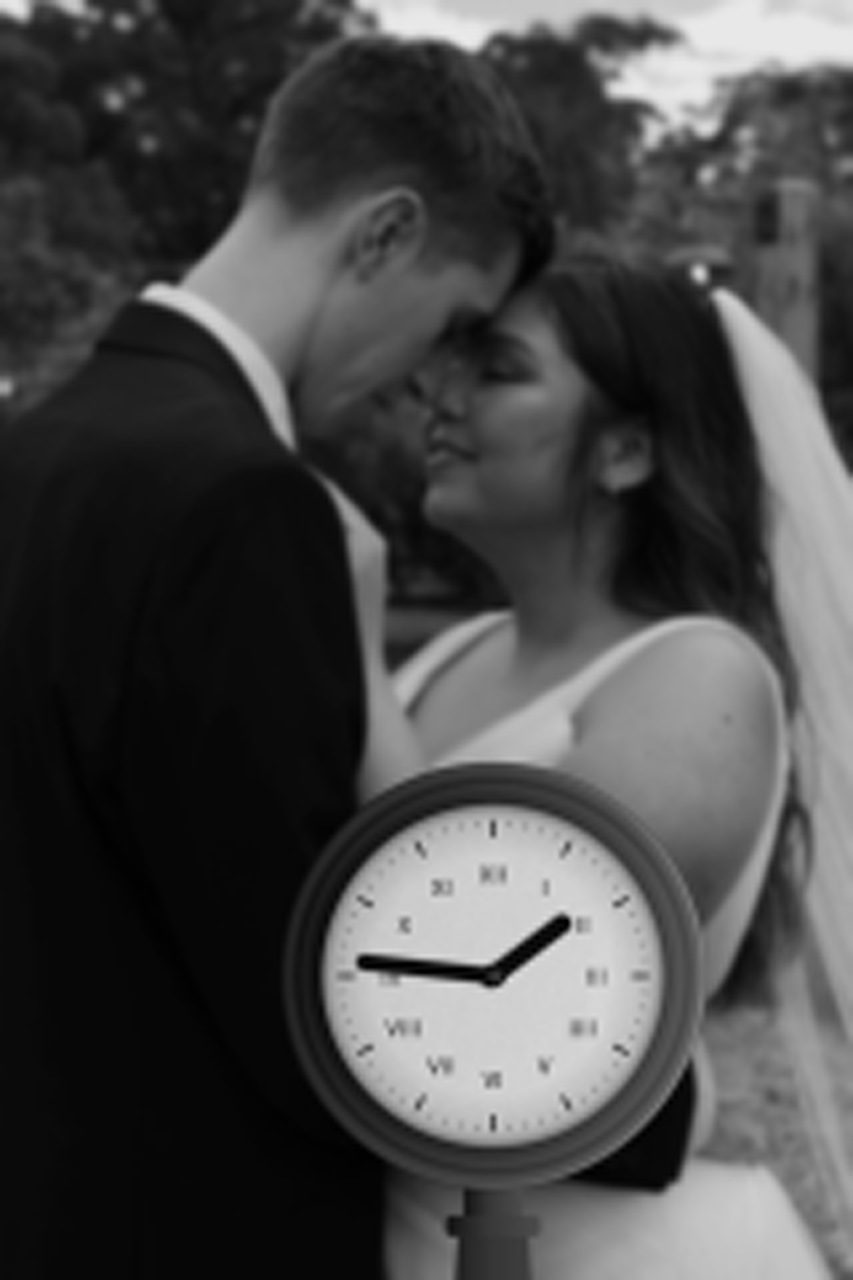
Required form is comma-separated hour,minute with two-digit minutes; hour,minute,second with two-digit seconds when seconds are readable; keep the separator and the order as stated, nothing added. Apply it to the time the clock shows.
1,46
